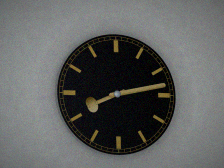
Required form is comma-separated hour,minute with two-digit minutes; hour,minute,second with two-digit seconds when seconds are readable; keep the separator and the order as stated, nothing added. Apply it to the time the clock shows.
8,13
